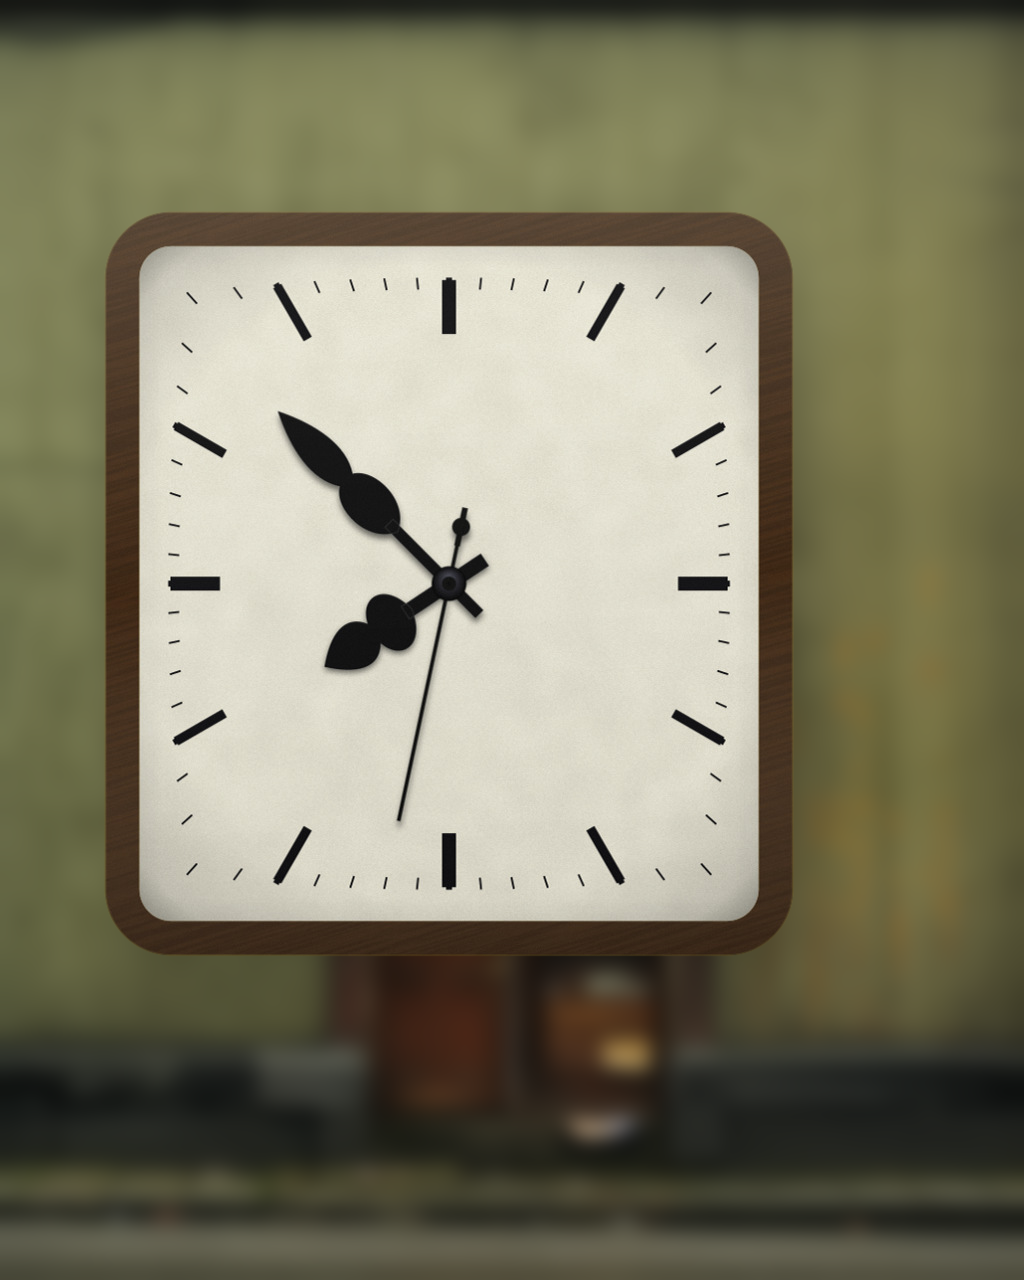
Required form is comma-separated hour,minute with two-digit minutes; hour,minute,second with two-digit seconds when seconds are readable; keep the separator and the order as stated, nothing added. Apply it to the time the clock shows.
7,52,32
